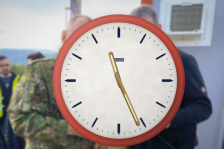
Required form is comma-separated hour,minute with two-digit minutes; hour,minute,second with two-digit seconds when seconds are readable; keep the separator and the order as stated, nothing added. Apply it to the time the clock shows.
11,26
